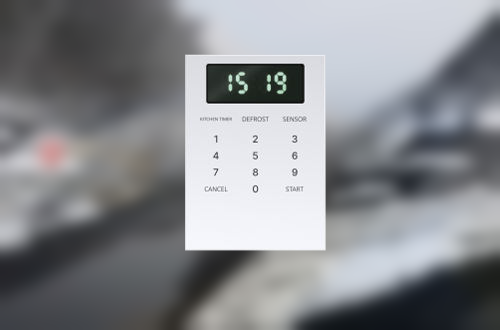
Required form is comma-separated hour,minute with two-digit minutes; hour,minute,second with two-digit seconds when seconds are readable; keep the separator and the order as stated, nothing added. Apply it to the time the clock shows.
15,19
